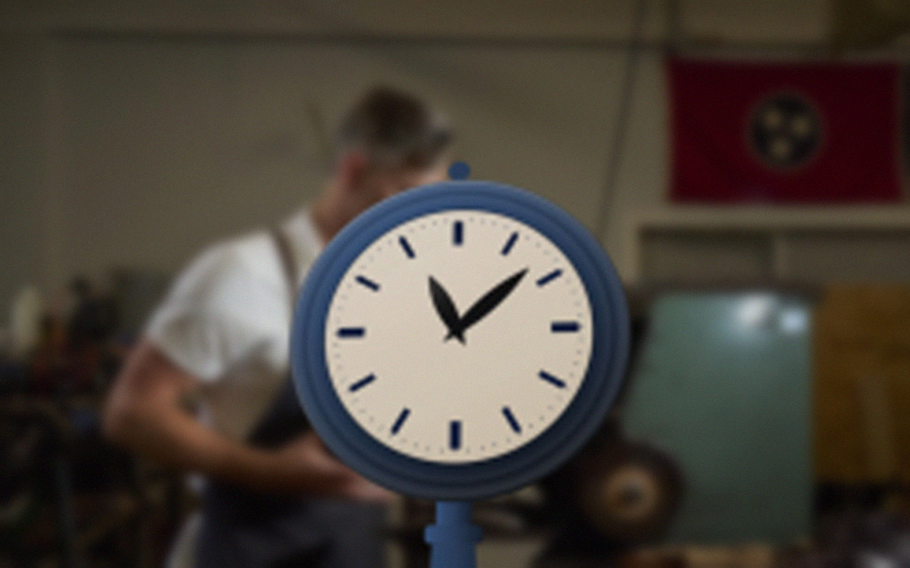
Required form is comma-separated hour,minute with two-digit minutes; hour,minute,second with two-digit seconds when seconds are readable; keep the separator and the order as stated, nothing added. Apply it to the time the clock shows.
11,08
